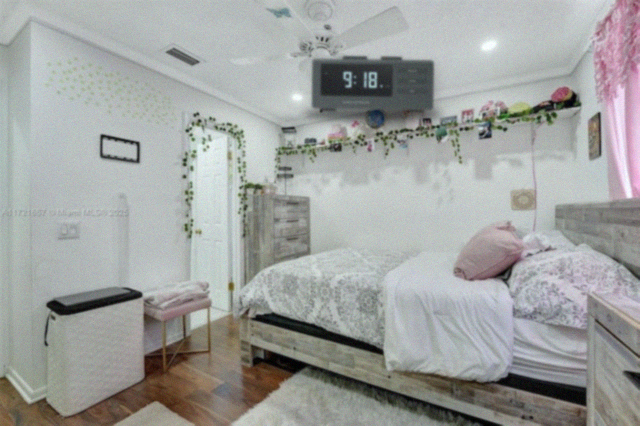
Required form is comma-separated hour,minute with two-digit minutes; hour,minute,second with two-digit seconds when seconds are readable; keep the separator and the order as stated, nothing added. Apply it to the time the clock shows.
9,18
